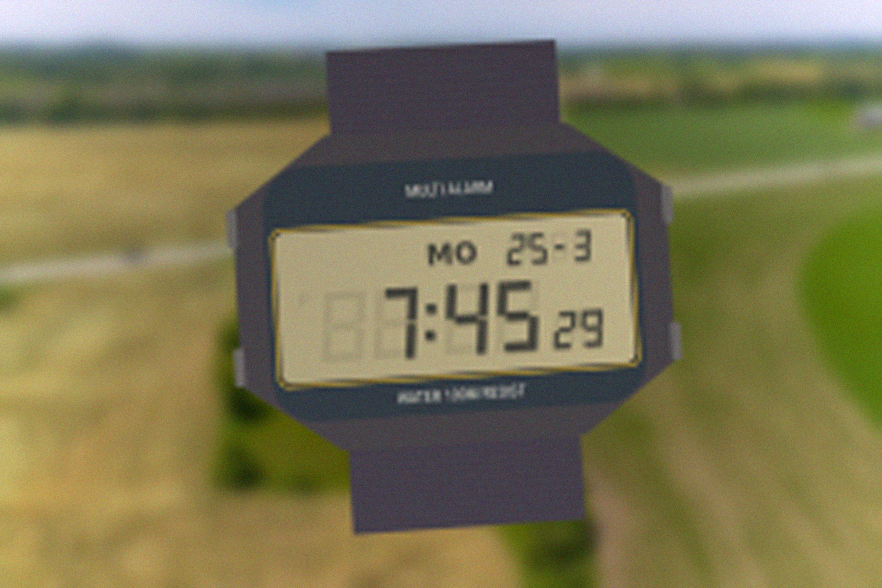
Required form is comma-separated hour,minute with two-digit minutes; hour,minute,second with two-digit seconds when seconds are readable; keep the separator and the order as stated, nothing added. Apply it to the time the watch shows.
7,45,29
